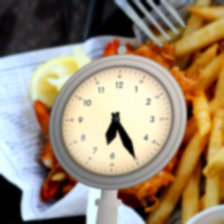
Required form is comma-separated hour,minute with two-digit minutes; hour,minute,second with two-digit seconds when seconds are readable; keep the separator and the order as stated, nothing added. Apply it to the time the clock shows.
6,25
